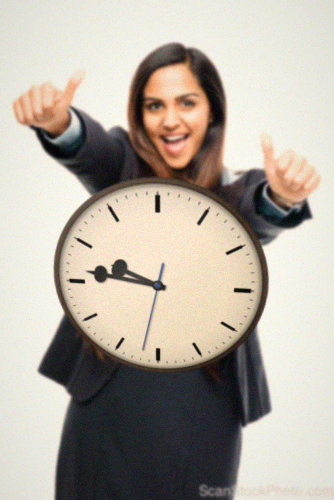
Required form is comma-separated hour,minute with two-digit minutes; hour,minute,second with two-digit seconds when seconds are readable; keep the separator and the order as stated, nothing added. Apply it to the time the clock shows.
9,46,32
